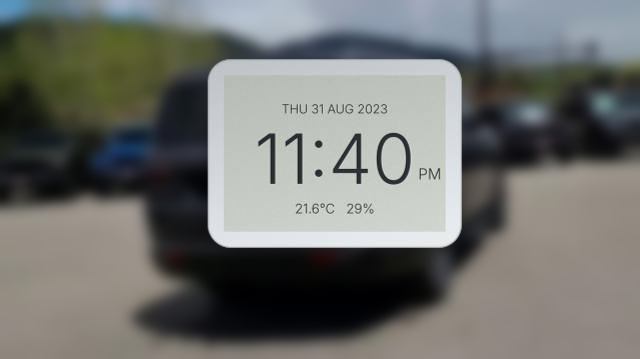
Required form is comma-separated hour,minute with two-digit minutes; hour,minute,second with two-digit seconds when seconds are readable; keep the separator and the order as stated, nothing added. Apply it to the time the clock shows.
11,40
